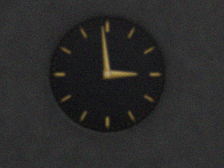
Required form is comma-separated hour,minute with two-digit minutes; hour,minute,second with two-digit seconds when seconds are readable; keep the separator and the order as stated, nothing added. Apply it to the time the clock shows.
2,59
